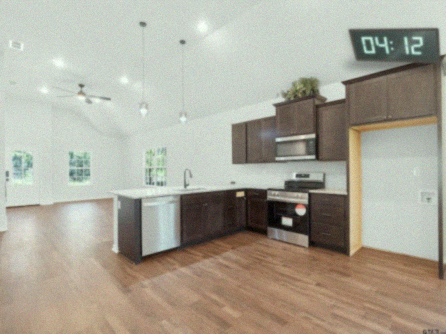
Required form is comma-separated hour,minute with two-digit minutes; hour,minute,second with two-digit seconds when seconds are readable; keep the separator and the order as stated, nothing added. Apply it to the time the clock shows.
4,12
